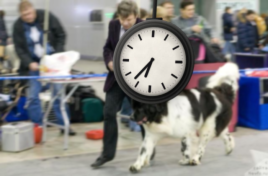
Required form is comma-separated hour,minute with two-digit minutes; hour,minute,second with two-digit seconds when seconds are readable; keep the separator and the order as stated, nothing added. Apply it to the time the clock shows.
6,37
